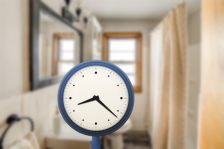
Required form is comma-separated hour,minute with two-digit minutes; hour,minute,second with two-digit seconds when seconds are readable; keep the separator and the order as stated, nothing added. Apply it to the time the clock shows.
8,22
